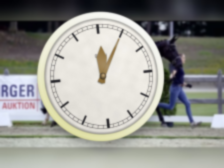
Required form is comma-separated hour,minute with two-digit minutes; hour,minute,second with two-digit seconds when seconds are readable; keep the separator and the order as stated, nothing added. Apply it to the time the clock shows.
12,05
